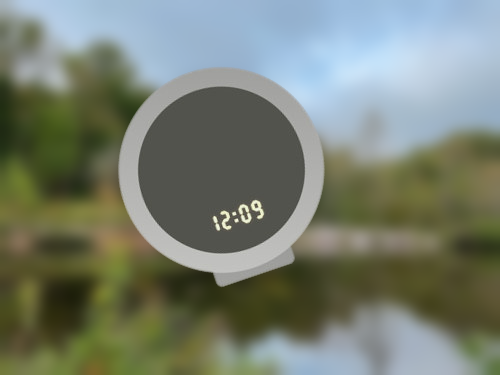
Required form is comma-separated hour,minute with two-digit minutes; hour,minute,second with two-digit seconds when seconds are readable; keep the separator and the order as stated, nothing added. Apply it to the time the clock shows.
12,09
